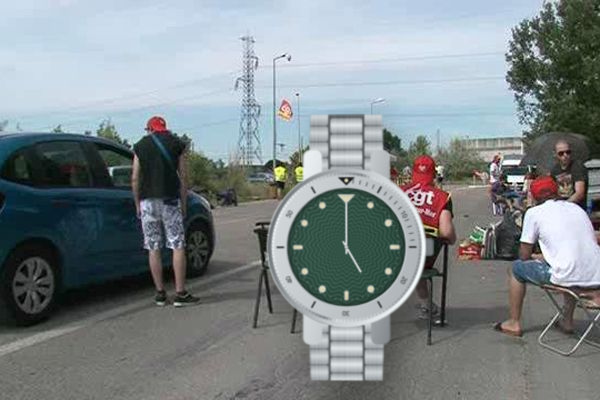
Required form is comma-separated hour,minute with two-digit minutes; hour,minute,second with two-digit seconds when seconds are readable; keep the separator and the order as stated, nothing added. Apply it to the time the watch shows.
5,00
